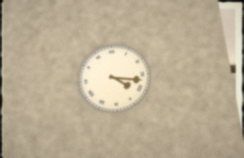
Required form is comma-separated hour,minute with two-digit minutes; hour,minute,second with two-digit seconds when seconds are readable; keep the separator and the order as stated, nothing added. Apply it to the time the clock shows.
4,17
